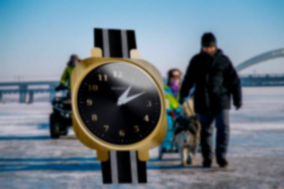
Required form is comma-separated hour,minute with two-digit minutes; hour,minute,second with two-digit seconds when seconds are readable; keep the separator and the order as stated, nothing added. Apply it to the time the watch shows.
1,11
